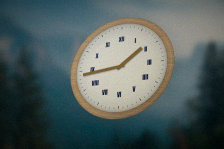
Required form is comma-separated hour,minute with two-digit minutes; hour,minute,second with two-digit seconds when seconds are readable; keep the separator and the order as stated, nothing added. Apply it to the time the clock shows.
1,44
